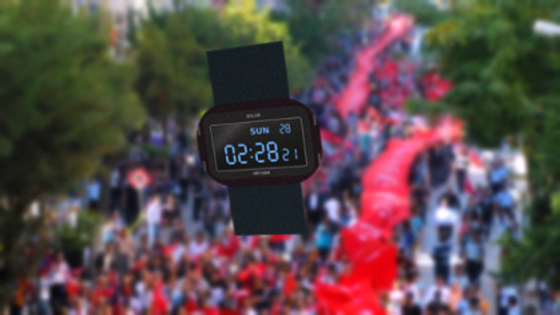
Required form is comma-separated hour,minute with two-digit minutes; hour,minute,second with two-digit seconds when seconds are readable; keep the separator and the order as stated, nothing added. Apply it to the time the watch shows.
2,28,21
